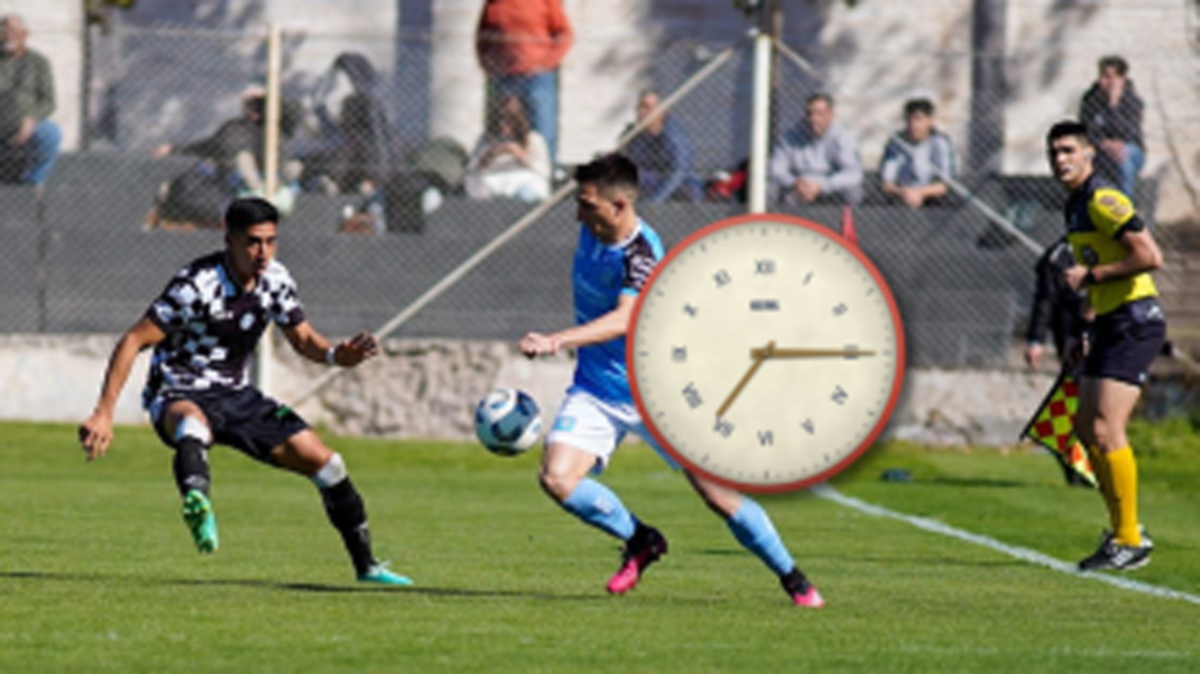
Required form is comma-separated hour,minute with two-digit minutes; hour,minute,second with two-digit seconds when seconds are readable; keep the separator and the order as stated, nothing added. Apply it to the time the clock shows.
7,15
